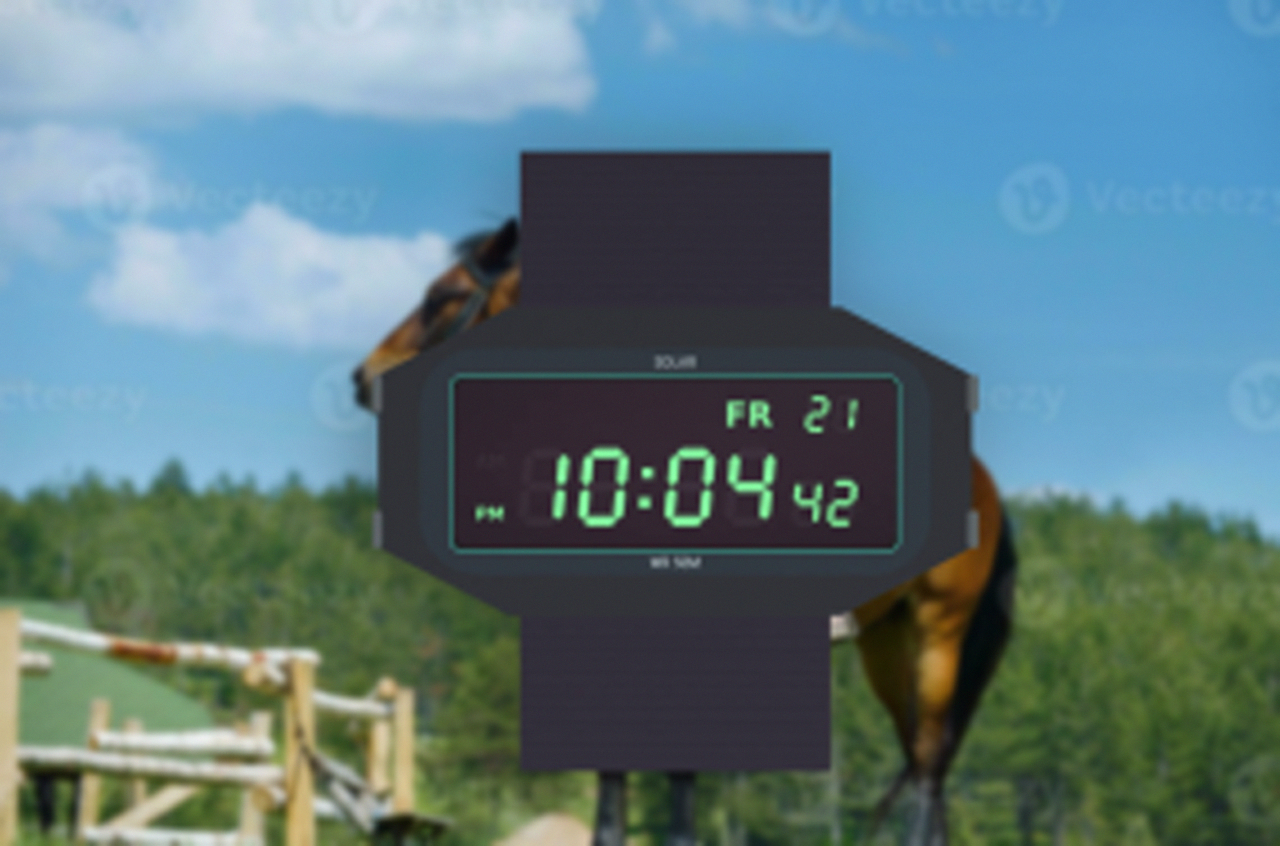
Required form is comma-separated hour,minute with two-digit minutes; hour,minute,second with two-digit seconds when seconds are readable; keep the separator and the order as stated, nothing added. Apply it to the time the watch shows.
10,04,42
